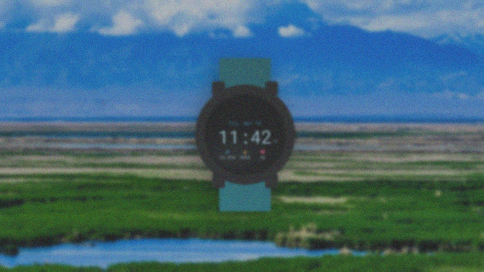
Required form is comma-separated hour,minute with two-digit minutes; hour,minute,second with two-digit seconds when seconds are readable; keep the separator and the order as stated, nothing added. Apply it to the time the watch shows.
11,42
